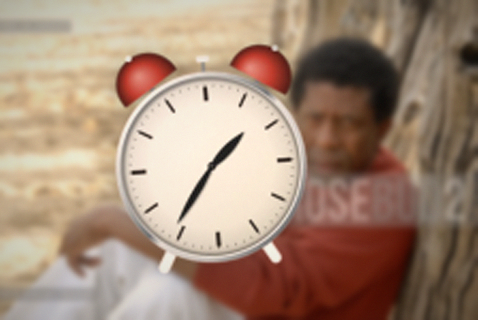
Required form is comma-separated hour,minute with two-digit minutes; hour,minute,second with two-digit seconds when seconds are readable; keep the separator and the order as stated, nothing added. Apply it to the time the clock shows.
1,36
